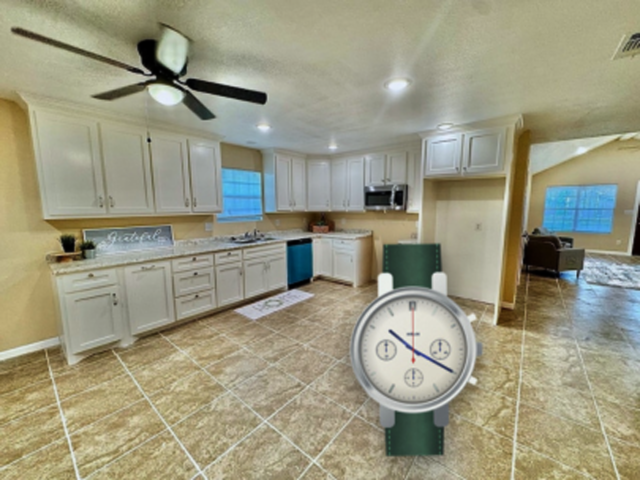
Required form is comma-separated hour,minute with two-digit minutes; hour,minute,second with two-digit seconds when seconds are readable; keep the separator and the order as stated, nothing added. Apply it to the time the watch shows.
10,20
